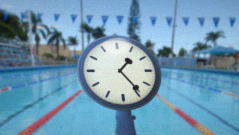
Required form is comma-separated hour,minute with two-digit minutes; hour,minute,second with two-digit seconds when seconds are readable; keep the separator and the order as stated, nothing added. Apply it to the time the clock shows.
1,24
